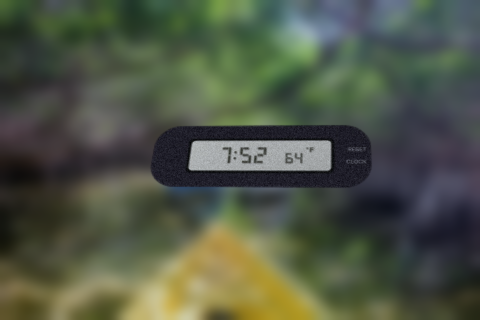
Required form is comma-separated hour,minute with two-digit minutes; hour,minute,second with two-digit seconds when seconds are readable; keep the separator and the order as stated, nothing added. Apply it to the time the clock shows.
7,52
